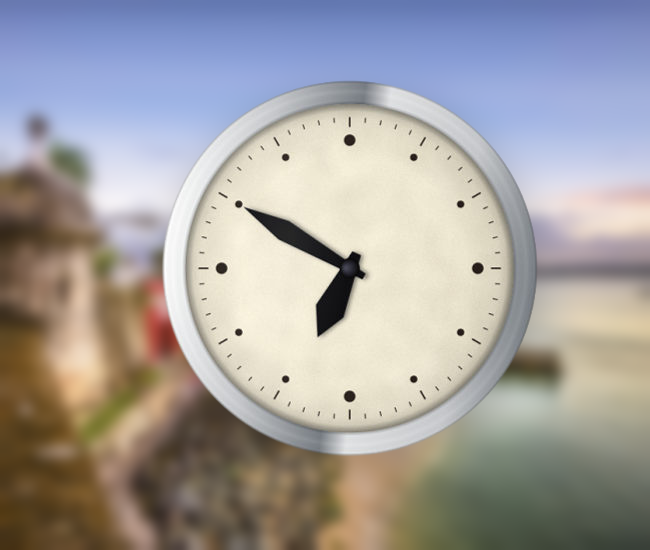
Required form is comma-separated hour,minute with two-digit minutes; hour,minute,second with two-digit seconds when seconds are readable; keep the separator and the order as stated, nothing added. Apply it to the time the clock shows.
6,50
